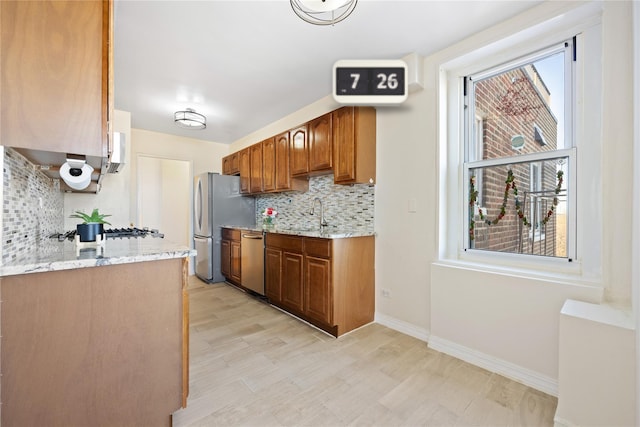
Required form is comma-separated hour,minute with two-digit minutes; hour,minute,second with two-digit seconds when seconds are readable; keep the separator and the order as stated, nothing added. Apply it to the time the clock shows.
7,26
